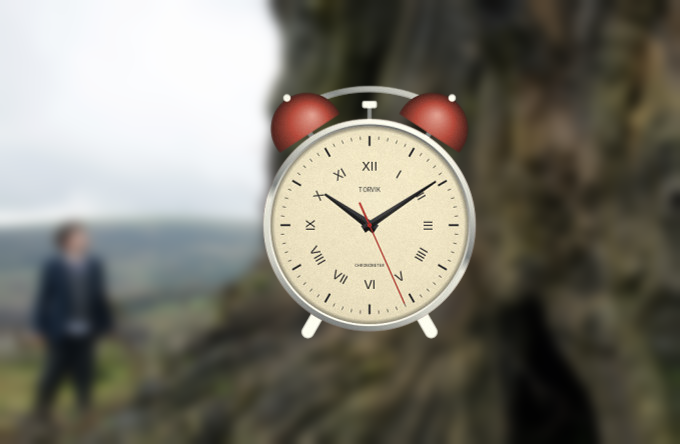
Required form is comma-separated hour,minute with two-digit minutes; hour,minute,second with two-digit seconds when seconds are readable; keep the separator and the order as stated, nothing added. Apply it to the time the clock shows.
10,09,26
